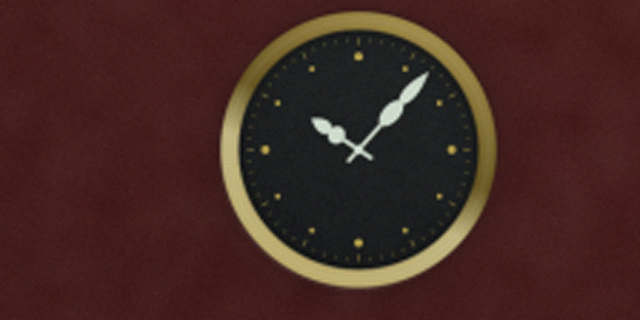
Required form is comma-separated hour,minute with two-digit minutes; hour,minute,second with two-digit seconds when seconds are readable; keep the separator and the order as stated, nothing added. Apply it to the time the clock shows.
10,07
